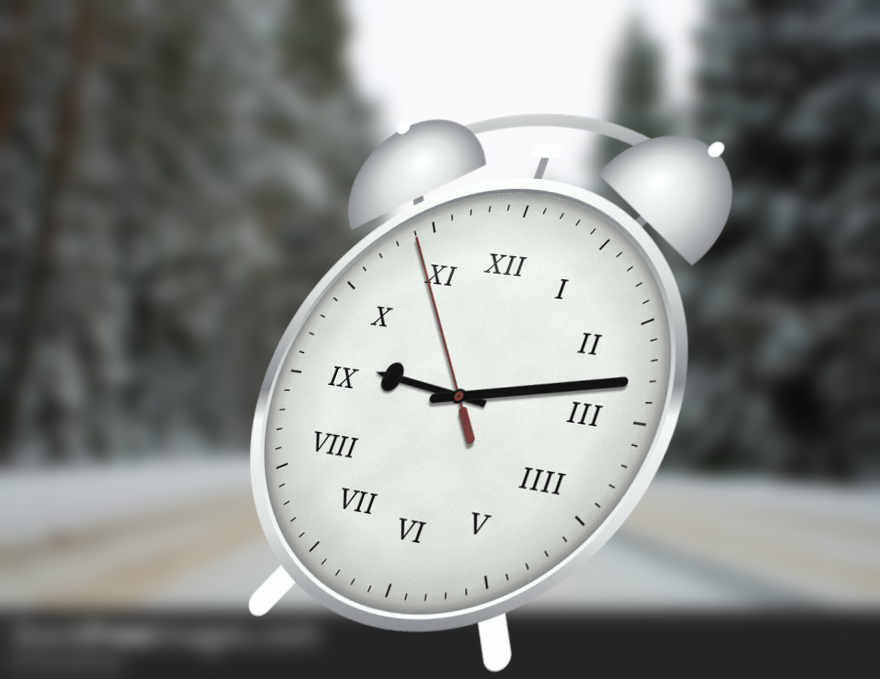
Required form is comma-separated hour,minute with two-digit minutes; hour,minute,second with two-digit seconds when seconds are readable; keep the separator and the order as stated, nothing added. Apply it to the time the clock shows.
9,12,54
